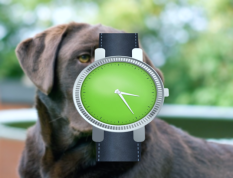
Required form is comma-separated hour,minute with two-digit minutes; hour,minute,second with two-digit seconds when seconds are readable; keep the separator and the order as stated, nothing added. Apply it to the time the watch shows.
3,25
